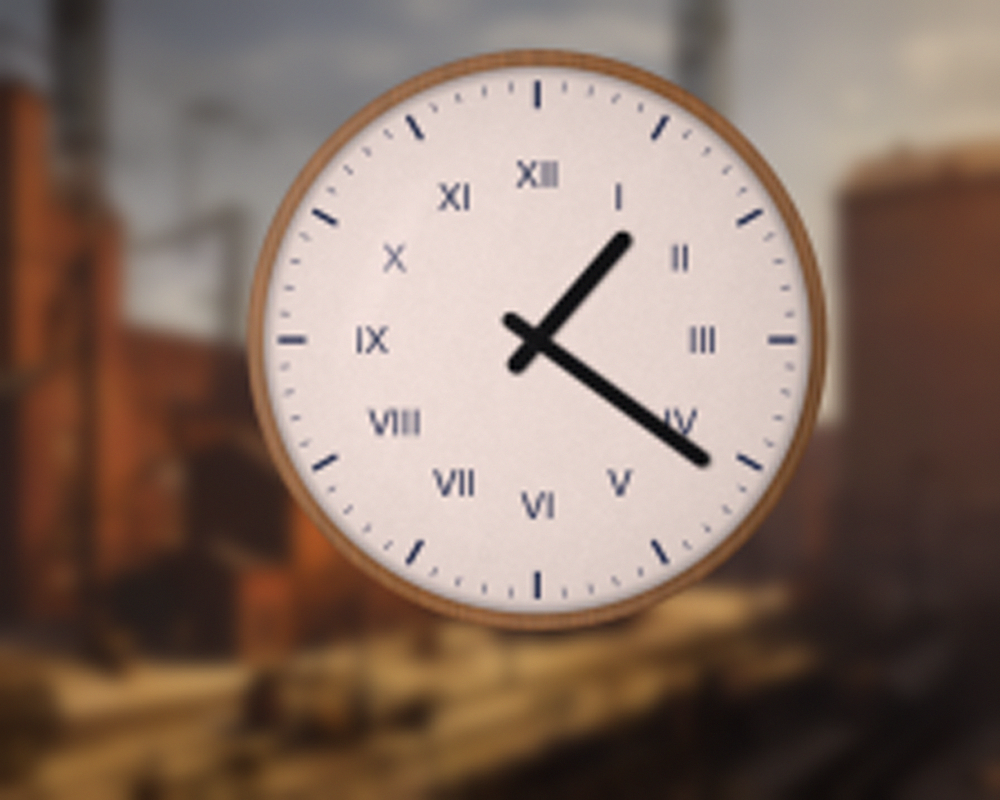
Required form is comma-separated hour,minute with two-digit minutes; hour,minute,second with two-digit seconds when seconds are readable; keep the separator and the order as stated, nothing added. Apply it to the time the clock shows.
1,21
